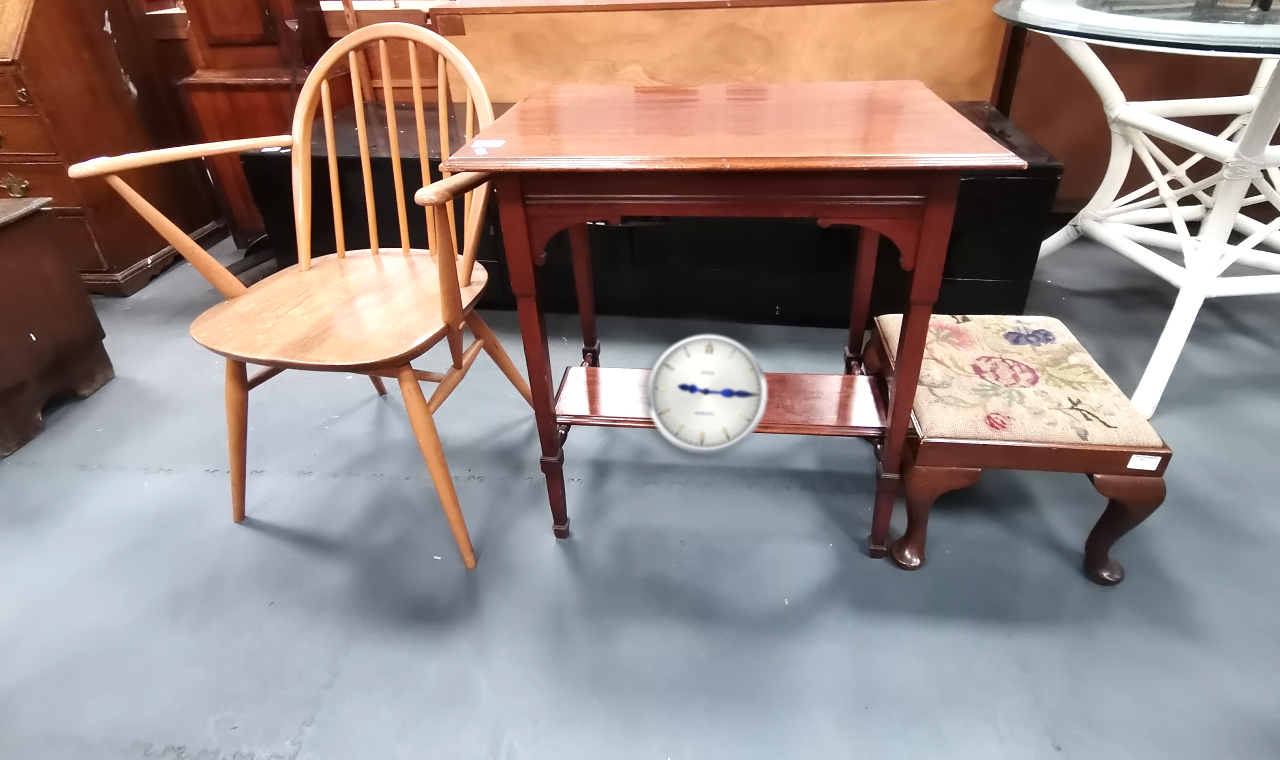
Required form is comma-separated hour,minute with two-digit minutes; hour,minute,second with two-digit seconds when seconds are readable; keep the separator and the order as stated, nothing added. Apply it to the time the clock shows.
9,15
